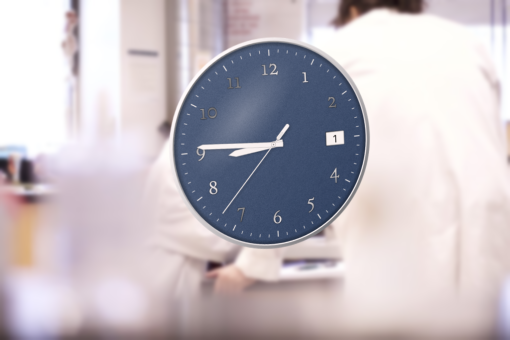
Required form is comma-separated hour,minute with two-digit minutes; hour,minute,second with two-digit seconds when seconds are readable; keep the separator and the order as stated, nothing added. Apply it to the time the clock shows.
8,45,37
